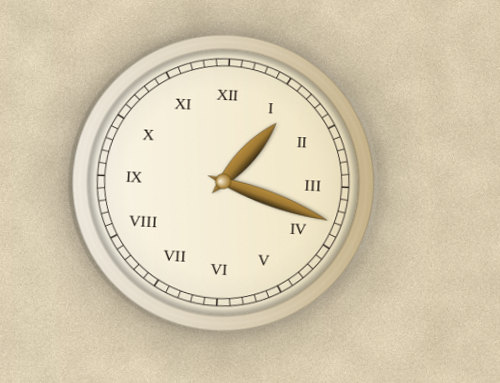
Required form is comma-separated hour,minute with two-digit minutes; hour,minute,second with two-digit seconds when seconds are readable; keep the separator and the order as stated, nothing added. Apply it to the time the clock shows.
1,18
